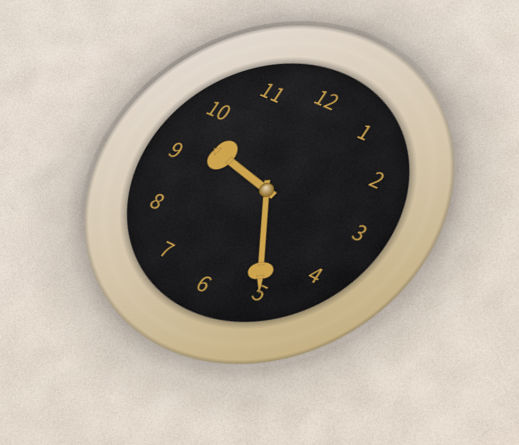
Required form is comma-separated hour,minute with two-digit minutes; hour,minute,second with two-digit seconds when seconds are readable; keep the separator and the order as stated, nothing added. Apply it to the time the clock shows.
9,25
